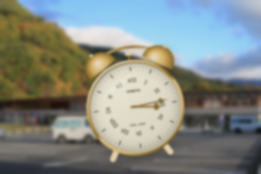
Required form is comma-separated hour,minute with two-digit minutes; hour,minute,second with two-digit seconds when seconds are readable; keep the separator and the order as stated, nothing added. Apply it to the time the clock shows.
3,14
